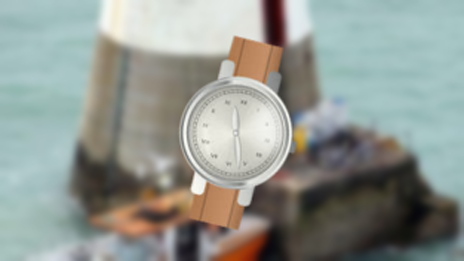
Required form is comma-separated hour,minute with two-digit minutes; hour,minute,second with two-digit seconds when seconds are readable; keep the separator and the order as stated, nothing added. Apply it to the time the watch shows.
11,27
